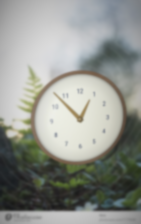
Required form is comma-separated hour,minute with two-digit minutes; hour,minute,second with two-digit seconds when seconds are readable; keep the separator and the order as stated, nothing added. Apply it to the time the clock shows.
12,53
